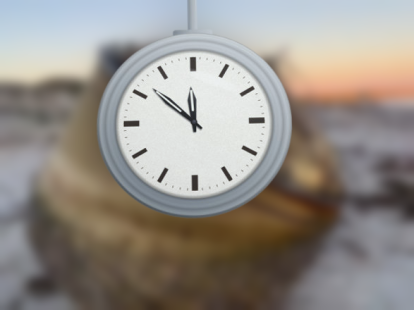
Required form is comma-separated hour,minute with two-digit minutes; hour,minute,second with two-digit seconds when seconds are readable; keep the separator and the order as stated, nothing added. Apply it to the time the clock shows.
11,52
